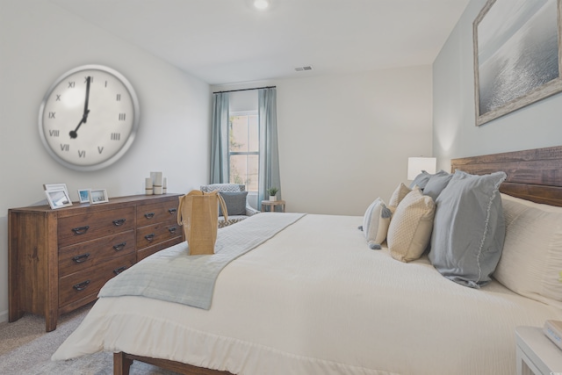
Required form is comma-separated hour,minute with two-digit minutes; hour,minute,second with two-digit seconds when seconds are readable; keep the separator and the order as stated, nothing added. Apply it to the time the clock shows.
7,00
